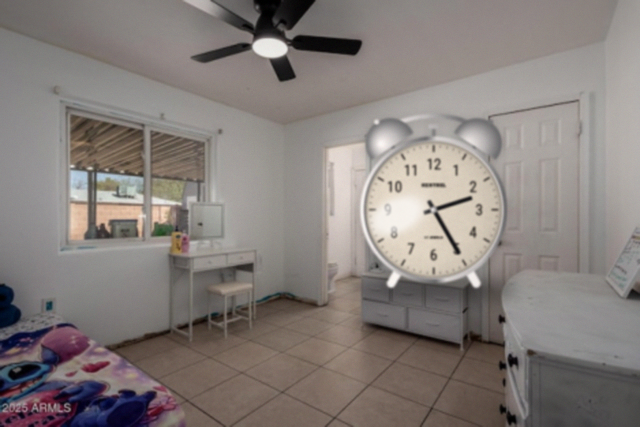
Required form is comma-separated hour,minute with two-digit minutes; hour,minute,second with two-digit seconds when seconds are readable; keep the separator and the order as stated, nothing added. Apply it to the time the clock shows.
2,25
